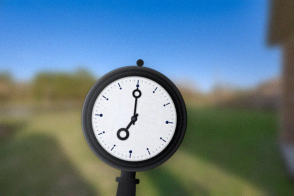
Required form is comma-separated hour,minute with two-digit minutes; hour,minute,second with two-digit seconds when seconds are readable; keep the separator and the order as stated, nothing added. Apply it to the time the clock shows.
7,00
